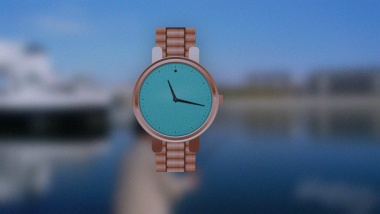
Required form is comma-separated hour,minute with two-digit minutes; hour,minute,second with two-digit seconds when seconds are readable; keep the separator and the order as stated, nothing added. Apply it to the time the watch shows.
11,17
